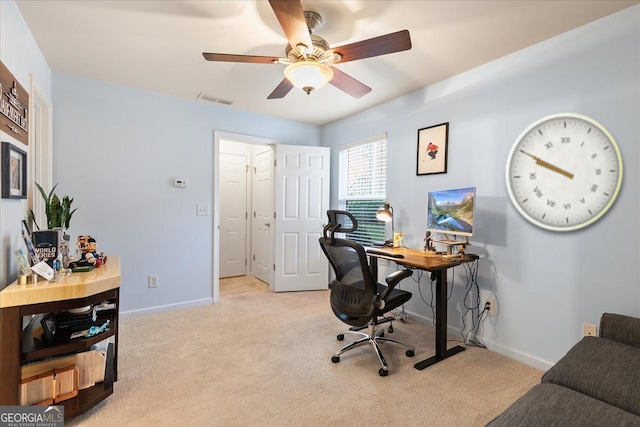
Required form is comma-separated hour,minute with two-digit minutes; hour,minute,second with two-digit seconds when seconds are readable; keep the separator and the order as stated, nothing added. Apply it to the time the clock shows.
9,50
